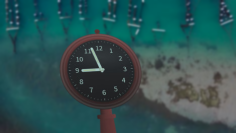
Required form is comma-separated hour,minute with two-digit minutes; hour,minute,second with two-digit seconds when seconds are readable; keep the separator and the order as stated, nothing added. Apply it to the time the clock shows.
8,57
